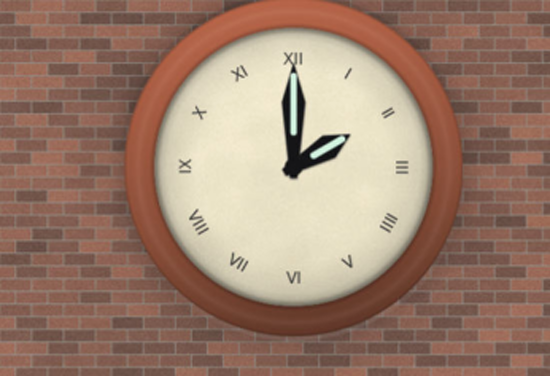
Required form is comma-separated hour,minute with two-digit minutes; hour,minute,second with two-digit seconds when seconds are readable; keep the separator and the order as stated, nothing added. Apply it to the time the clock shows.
2,00
